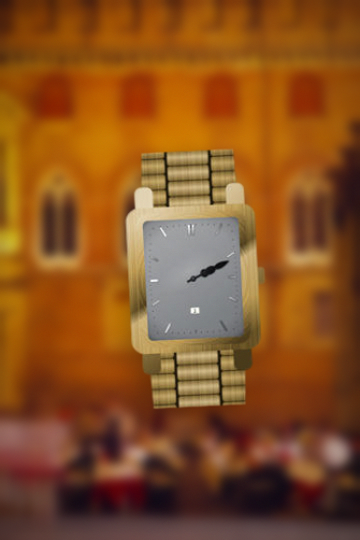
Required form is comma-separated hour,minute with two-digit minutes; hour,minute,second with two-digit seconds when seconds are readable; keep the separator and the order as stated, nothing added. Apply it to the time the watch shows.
2,11
